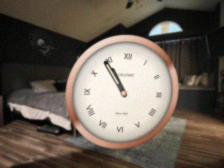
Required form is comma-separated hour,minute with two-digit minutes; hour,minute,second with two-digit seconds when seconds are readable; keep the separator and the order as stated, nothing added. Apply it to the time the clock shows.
10,54
